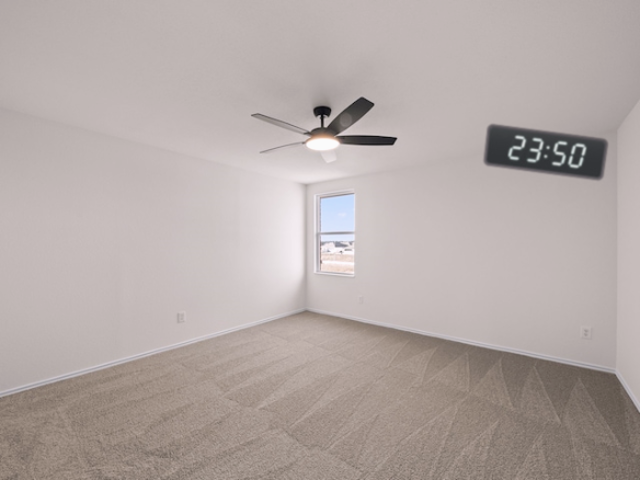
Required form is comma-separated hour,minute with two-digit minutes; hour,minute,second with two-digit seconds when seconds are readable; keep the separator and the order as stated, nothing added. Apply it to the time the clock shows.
23,50
